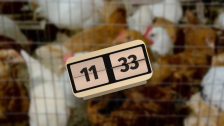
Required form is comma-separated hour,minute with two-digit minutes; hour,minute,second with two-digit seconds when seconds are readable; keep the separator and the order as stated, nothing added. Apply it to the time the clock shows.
11,33
